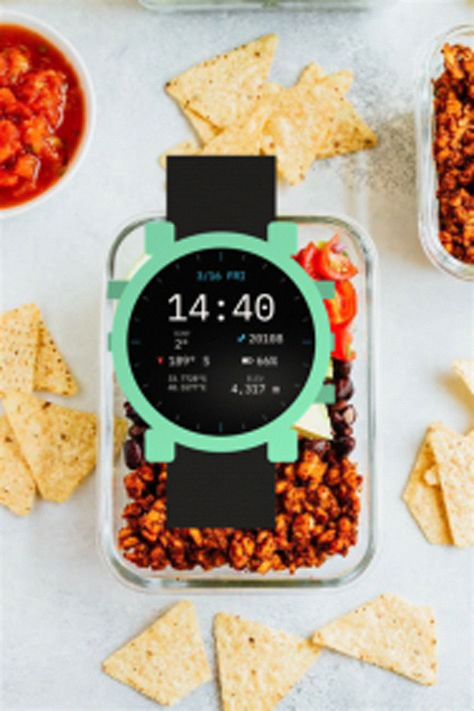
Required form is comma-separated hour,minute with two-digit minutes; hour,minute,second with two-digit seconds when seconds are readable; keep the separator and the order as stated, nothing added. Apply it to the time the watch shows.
14,40
